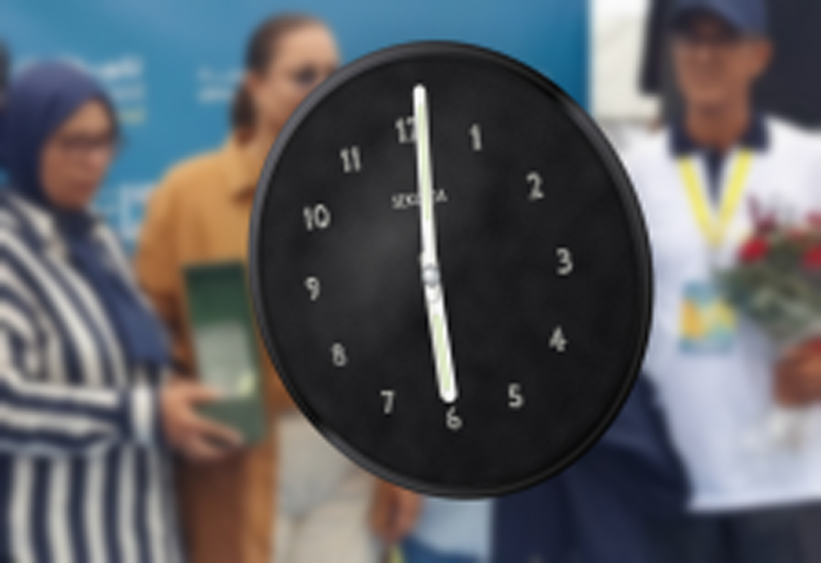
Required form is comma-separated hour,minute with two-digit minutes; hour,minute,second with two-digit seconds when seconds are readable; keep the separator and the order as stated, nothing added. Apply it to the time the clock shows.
6,01
